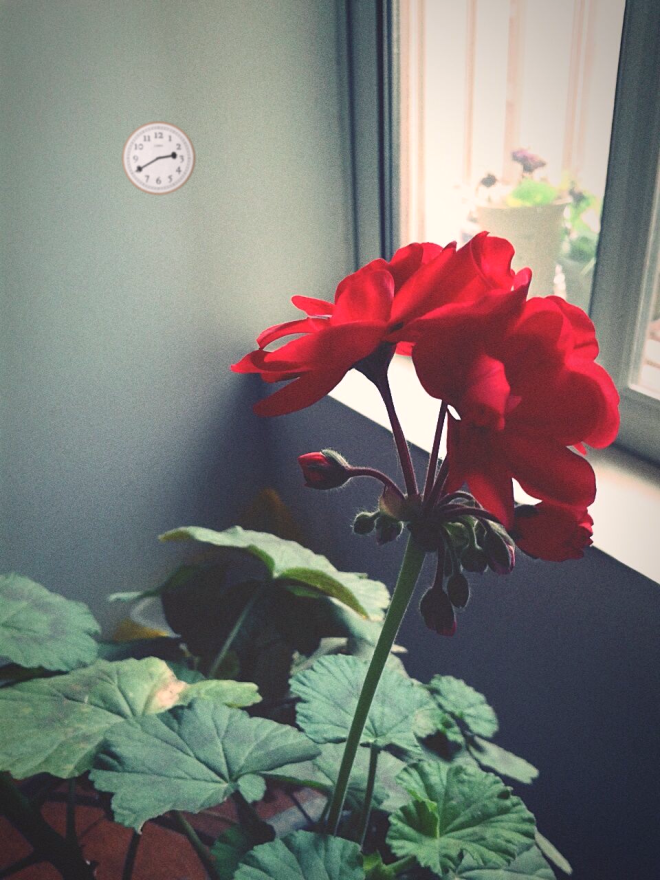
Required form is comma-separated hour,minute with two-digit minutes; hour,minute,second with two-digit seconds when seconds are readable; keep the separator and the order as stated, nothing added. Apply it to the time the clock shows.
2,40
